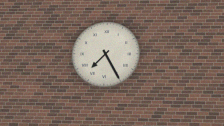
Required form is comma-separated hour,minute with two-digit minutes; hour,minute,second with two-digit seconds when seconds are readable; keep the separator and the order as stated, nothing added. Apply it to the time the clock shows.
7,25
